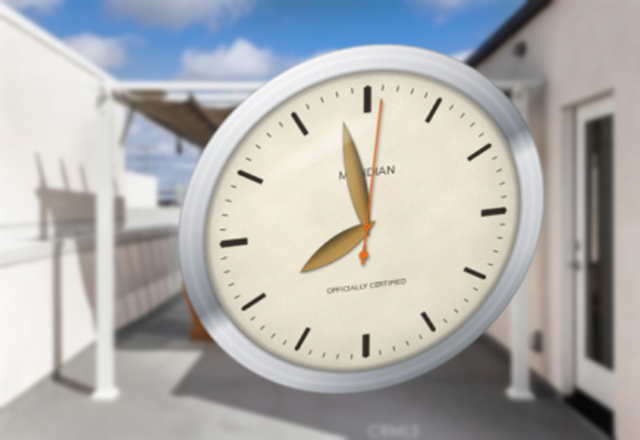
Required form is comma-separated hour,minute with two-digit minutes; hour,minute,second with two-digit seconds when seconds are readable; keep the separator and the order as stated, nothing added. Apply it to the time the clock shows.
7,58,01
